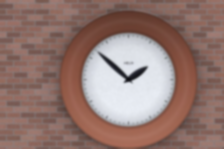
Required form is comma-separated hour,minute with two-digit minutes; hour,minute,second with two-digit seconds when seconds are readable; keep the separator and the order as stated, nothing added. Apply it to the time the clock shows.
1,52
